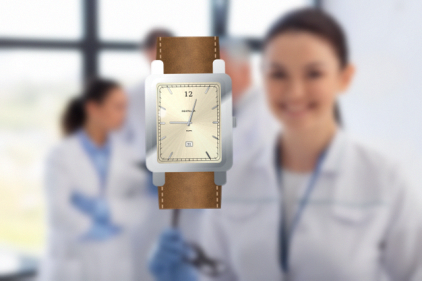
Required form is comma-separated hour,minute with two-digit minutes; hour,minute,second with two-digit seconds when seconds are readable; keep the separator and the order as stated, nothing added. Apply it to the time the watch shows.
9,03
